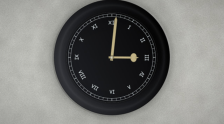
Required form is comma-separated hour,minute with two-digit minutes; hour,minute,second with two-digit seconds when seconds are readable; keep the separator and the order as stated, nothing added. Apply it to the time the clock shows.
3,01
